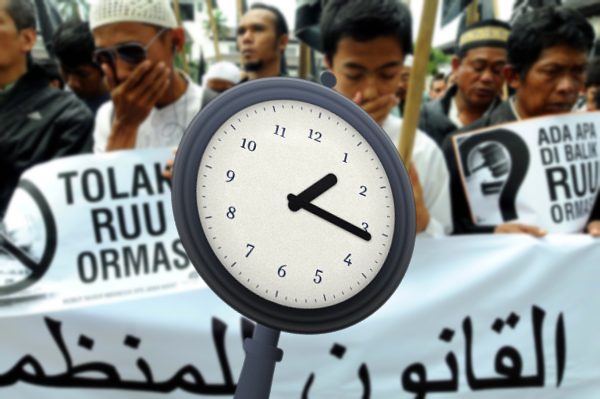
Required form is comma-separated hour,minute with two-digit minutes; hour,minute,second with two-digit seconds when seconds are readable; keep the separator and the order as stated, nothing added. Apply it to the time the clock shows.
1,16
